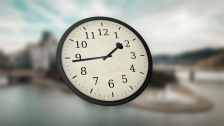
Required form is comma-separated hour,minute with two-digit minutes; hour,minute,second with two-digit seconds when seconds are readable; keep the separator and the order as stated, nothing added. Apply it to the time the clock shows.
1,44
